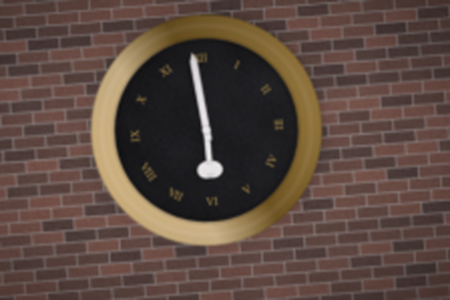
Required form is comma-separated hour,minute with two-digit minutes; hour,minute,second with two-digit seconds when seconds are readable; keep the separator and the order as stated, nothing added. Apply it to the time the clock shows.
5,59
